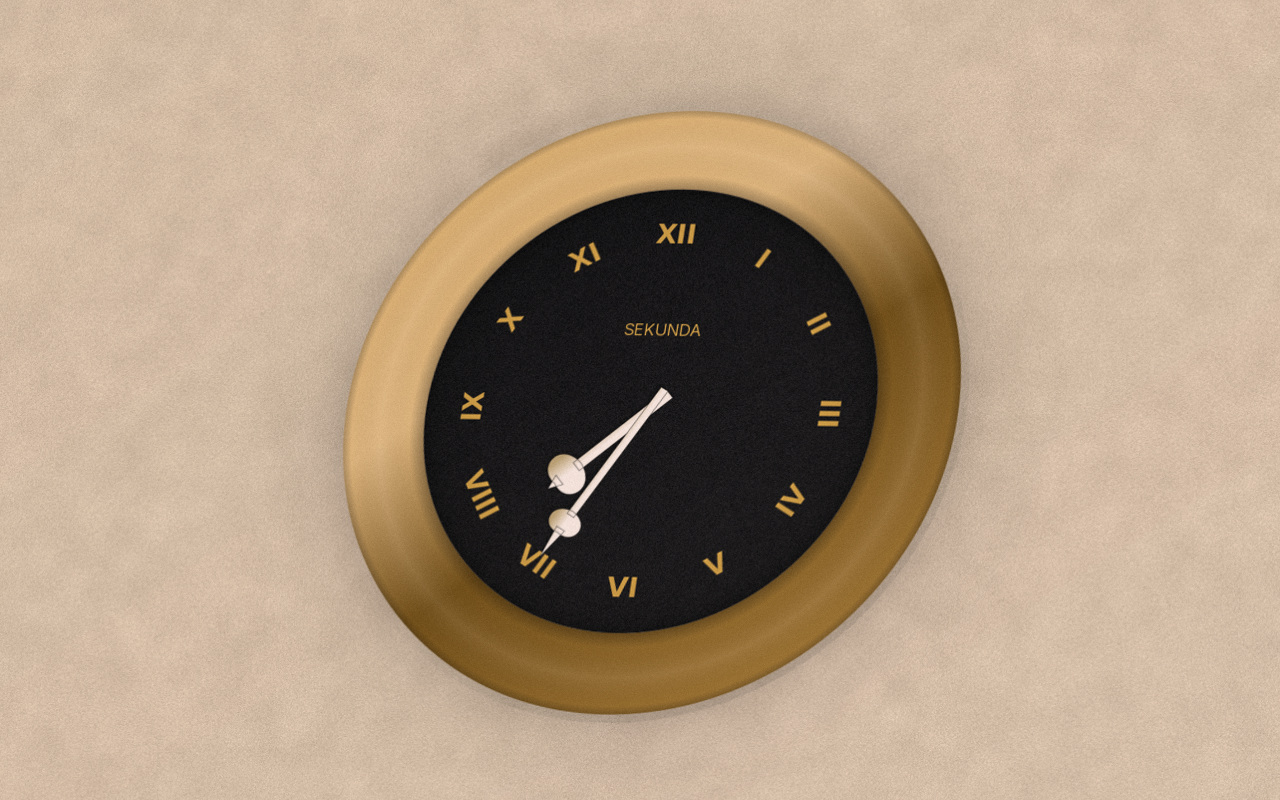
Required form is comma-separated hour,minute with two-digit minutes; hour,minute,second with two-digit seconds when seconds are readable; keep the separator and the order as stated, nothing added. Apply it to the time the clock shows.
7,35
